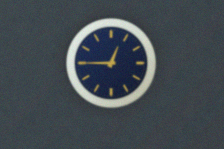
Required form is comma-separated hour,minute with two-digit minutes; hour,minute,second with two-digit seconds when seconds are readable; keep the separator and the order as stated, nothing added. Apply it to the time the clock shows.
12,45
